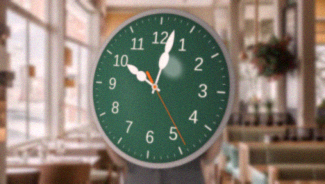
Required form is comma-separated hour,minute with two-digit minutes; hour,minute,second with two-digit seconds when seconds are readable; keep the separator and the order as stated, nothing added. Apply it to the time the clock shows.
10,02,24
